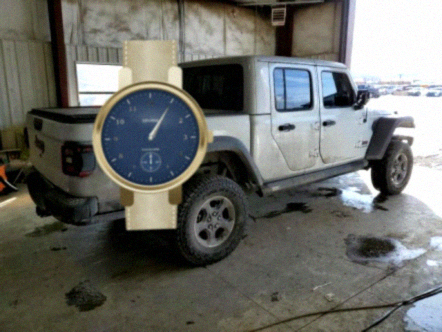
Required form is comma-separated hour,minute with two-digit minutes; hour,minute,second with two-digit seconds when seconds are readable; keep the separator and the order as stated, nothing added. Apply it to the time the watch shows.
1,05
